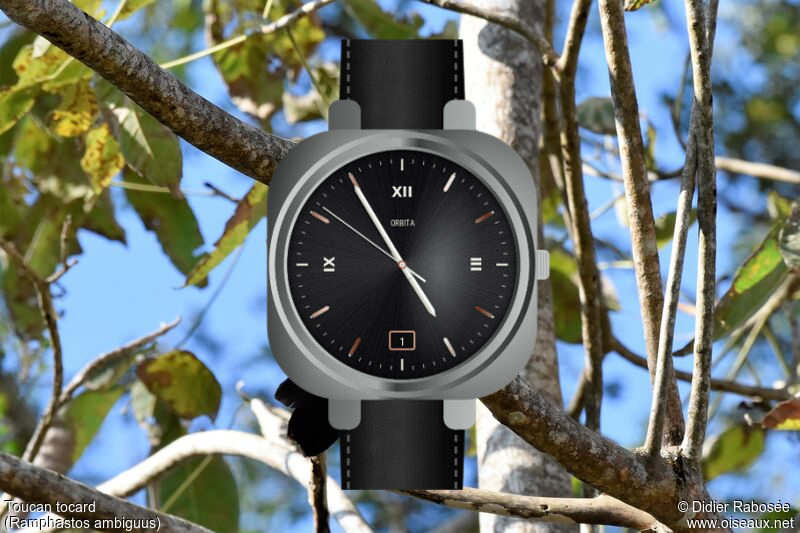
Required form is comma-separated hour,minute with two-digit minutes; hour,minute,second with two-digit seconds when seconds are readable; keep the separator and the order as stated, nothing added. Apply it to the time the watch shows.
4,54,51
